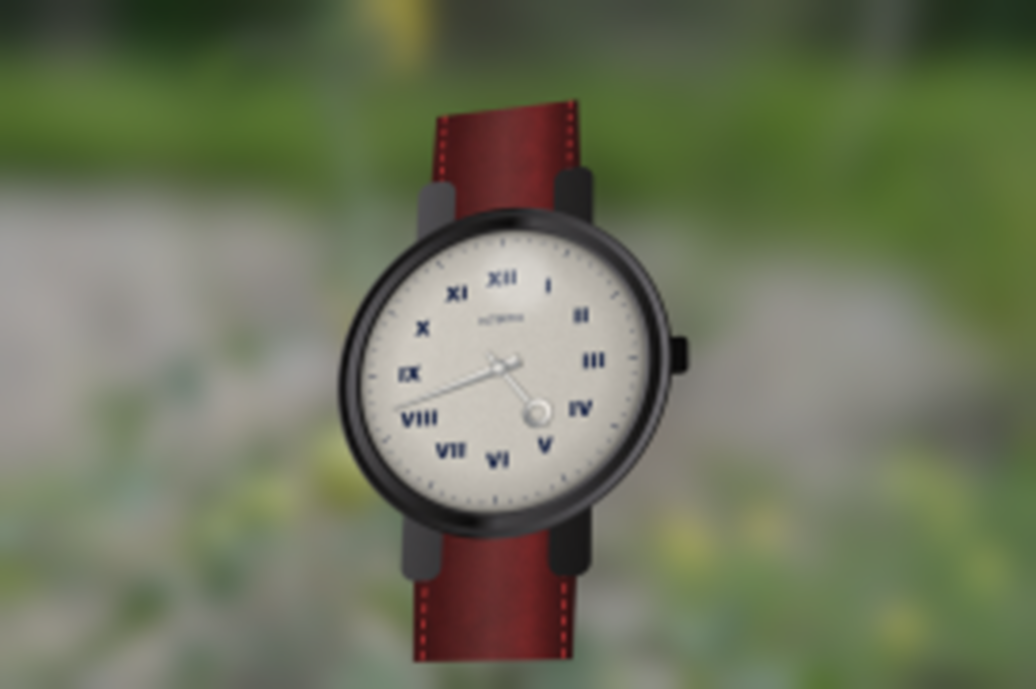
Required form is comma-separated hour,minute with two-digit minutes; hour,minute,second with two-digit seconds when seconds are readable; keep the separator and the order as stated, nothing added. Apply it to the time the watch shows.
4,42
